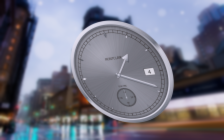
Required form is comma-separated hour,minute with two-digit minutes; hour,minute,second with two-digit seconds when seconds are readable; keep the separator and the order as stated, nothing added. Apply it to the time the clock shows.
1,19
